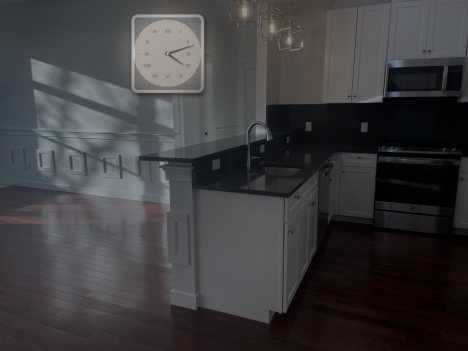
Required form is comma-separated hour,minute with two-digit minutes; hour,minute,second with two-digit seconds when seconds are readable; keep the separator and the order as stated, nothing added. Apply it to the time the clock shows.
4,12
